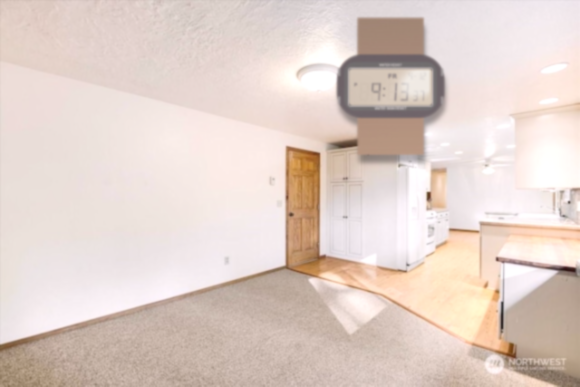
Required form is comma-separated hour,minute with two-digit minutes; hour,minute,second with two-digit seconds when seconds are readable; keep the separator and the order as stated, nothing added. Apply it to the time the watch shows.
9,13
